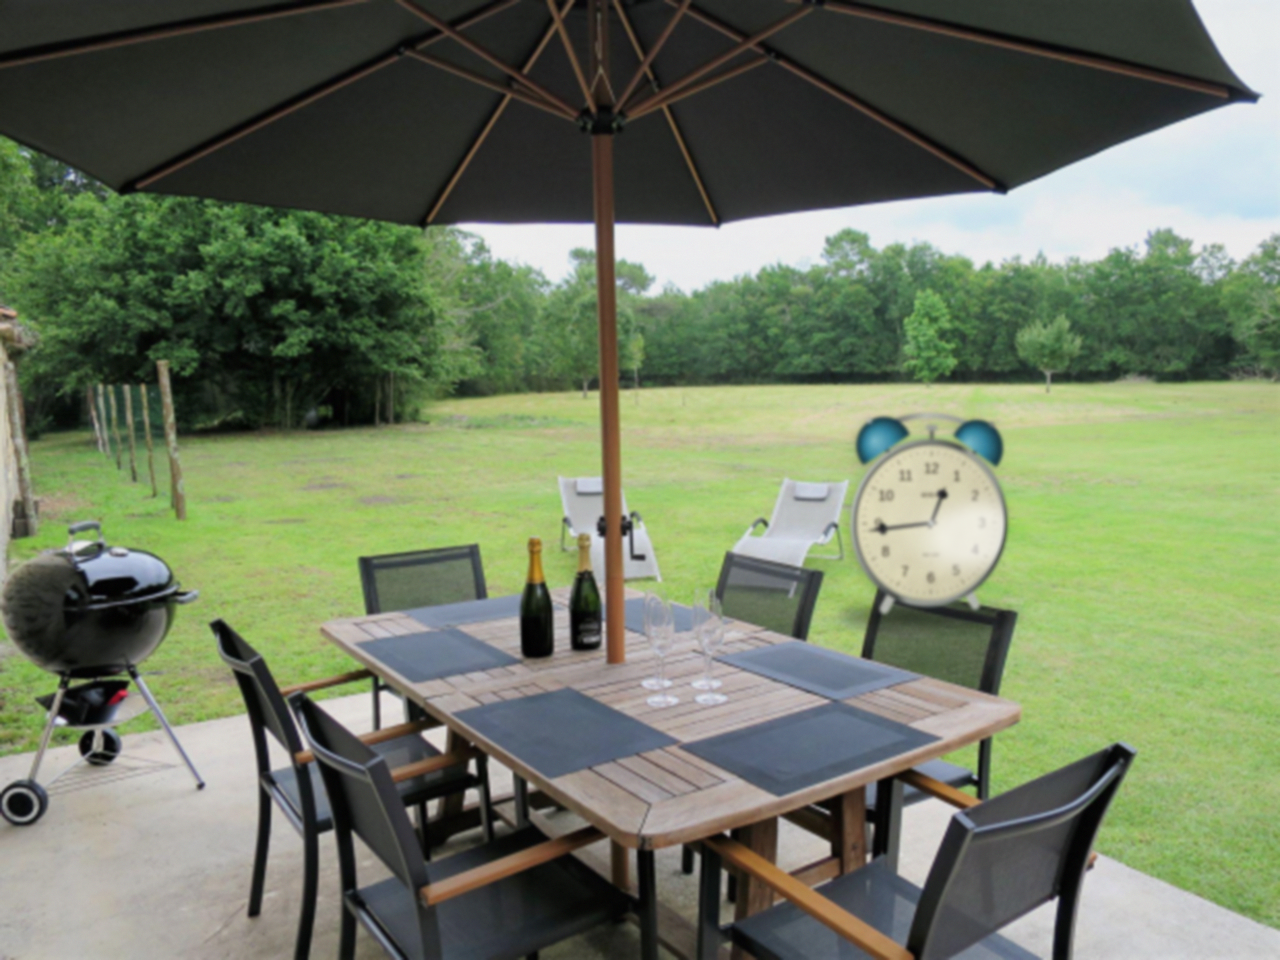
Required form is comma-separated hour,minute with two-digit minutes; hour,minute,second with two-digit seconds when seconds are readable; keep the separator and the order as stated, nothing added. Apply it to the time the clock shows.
12,44
